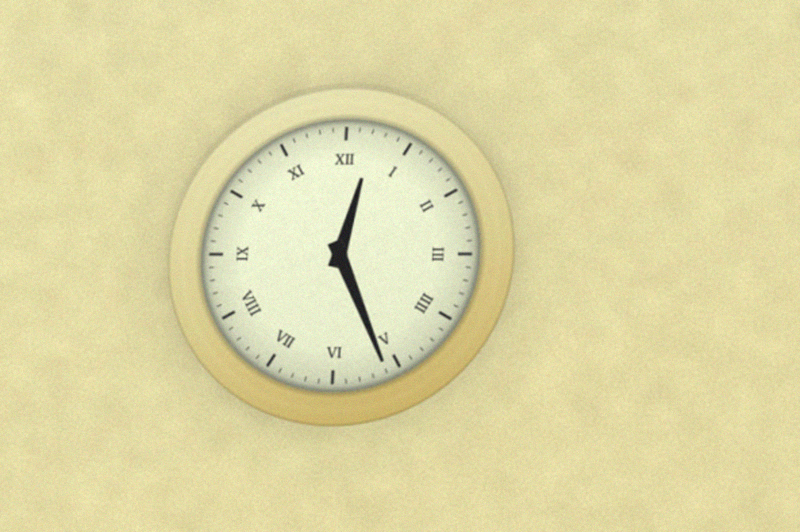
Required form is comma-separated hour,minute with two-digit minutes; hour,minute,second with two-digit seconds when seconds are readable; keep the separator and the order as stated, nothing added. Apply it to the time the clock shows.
12,26
